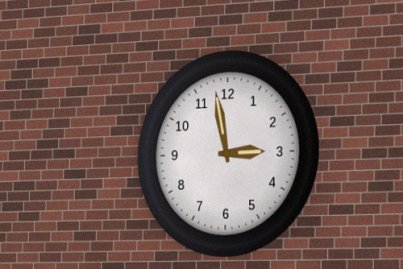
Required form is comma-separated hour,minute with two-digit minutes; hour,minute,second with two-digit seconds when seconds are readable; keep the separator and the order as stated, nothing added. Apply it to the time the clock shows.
2,58
